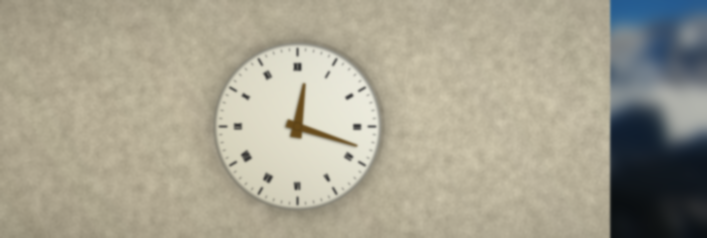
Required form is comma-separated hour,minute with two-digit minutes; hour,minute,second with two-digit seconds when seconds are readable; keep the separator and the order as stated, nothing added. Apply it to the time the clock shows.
12,18
